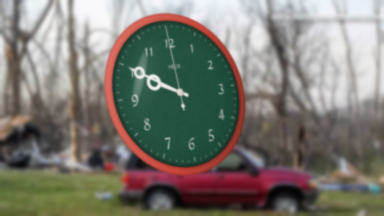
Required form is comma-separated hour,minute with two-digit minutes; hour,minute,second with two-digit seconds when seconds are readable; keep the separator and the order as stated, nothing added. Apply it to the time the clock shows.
9,50,00
